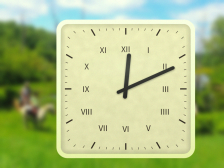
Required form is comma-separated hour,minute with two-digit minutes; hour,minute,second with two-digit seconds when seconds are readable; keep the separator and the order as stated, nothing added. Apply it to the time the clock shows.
12,11
